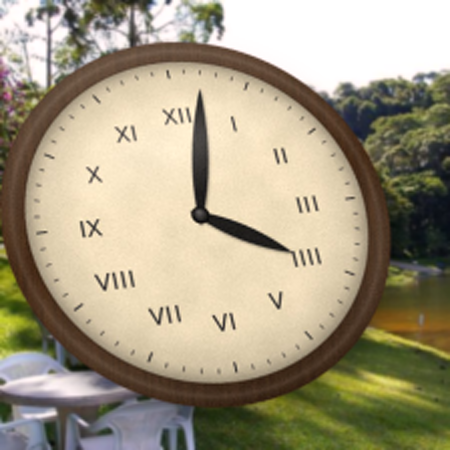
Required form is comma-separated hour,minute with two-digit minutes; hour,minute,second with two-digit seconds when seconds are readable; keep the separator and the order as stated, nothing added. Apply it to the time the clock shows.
4,02
